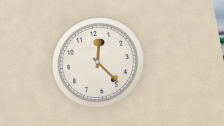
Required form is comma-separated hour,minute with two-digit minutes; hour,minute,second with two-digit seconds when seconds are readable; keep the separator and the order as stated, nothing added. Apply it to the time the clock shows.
12,24
